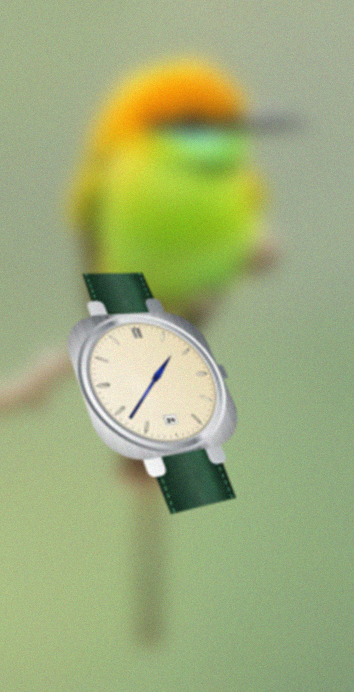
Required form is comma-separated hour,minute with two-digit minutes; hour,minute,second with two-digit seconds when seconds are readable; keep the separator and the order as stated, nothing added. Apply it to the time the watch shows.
1,38
